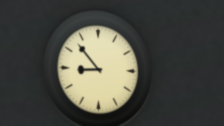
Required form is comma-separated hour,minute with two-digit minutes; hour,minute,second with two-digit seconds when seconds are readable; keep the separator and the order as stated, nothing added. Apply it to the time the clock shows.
8,53
